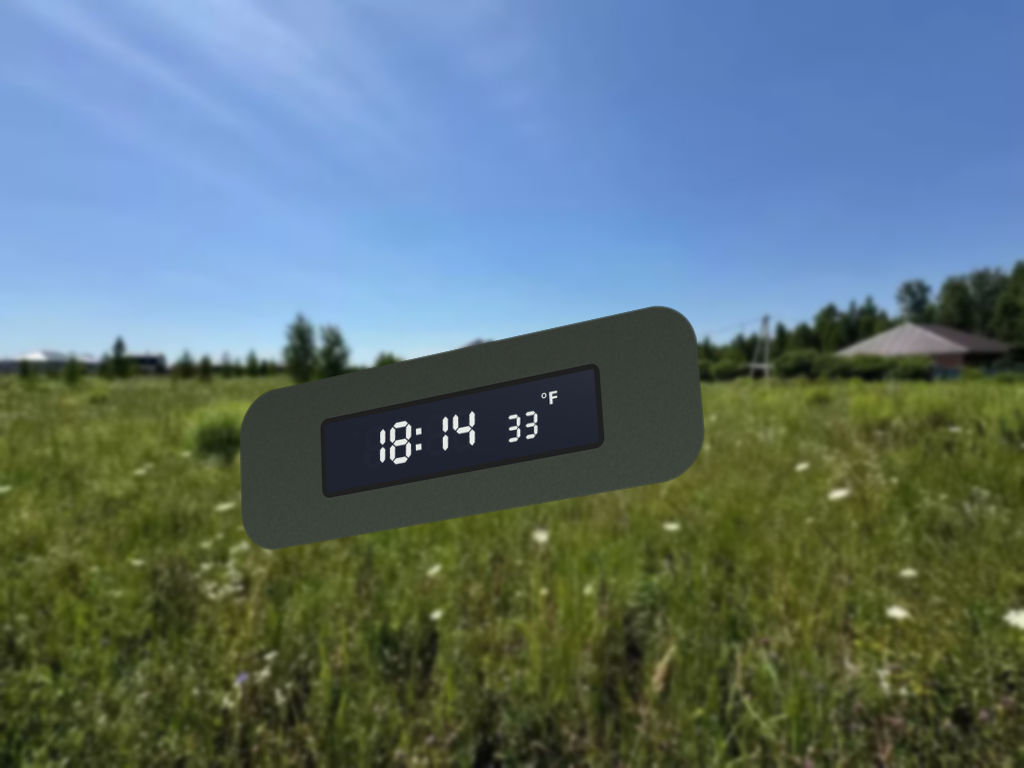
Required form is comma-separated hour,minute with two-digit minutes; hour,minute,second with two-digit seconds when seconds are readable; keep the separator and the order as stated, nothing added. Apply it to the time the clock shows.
18,14
